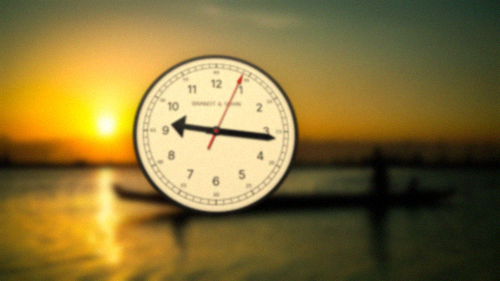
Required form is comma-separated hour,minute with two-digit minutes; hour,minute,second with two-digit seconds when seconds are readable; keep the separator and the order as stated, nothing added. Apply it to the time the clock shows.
9,16,04
